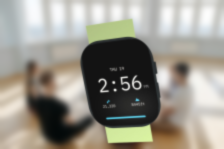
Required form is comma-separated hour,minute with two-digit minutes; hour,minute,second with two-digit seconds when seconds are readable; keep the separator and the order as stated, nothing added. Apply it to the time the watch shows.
2,56
